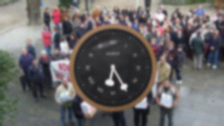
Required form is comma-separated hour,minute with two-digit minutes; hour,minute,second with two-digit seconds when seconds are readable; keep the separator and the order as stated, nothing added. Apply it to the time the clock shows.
6,25
